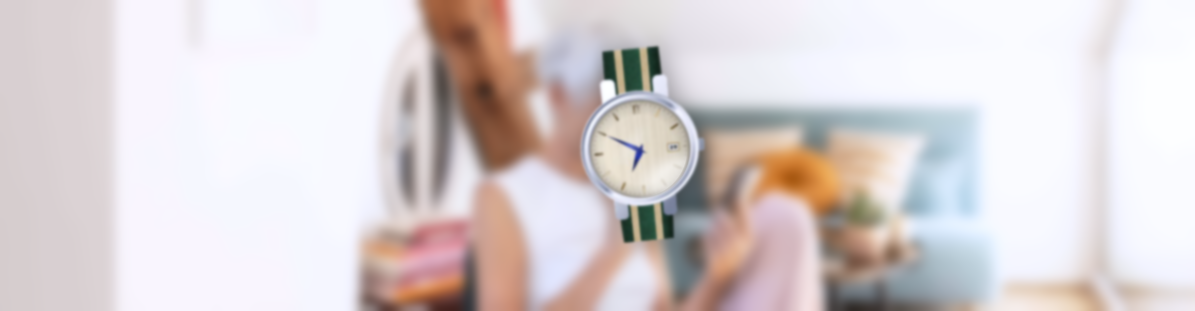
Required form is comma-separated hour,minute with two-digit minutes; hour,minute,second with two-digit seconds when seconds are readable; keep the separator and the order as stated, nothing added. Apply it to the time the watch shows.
6,50
